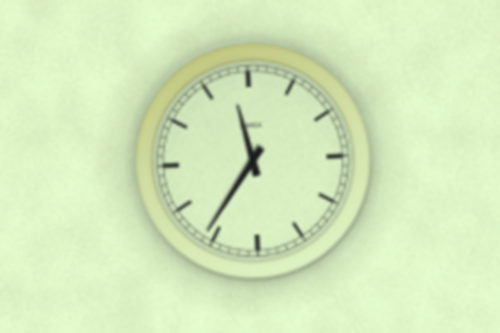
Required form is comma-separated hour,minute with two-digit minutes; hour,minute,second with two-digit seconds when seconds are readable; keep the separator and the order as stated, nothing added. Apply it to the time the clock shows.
11,36
